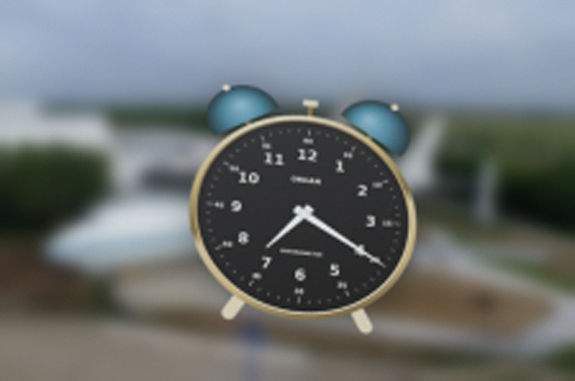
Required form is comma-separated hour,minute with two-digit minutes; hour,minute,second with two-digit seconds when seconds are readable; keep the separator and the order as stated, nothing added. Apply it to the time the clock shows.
7,20
